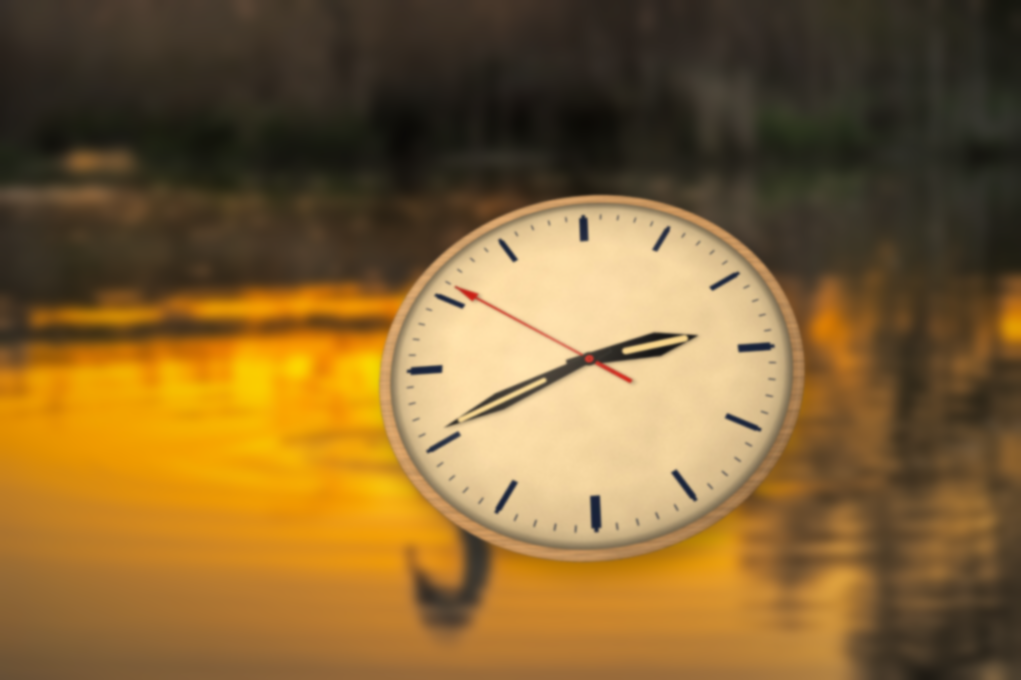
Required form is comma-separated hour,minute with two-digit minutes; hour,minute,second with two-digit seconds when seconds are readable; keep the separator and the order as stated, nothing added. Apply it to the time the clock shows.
2,40,51
